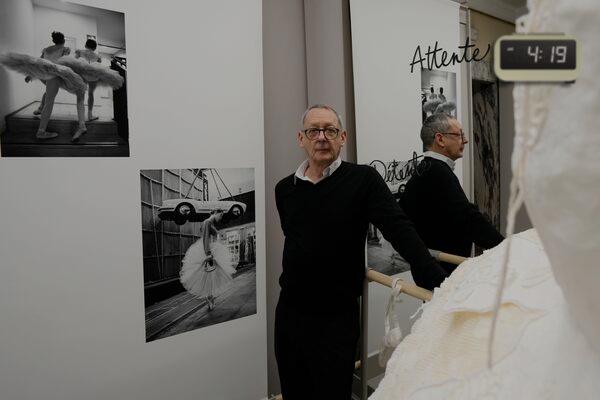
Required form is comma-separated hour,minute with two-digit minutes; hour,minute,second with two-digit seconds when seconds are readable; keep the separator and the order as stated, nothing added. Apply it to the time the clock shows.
4,19
